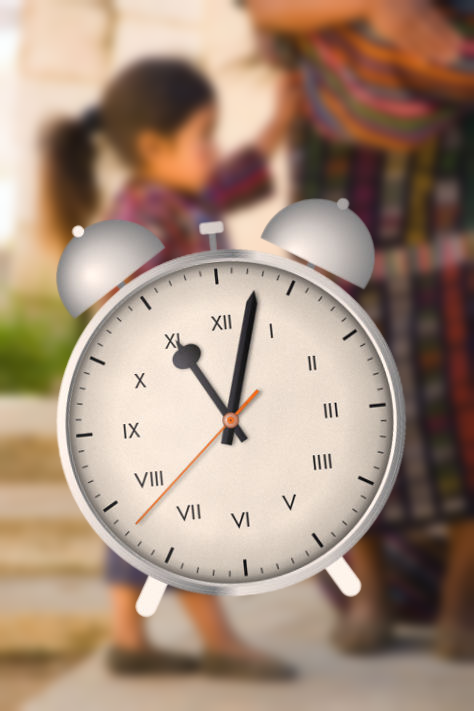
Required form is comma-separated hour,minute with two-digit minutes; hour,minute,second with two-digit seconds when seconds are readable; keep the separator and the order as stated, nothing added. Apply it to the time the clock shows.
11,02,38
